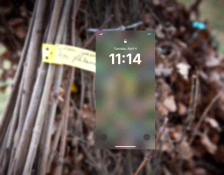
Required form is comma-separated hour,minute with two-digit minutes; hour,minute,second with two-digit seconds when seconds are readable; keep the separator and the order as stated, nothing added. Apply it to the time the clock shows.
11,14
